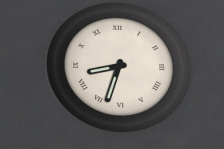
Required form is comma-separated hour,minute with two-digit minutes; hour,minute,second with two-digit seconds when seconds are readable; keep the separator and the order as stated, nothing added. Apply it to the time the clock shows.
8,33
